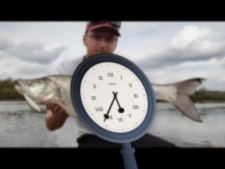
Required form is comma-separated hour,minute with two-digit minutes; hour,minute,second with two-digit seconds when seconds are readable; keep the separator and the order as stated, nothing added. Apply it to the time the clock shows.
5,36
